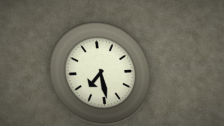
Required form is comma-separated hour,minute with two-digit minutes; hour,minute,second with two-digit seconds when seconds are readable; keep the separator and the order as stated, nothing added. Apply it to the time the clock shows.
7,29
